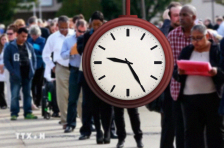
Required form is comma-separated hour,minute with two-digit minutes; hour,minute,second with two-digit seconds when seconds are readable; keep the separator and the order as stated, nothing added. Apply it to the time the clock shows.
9,25
